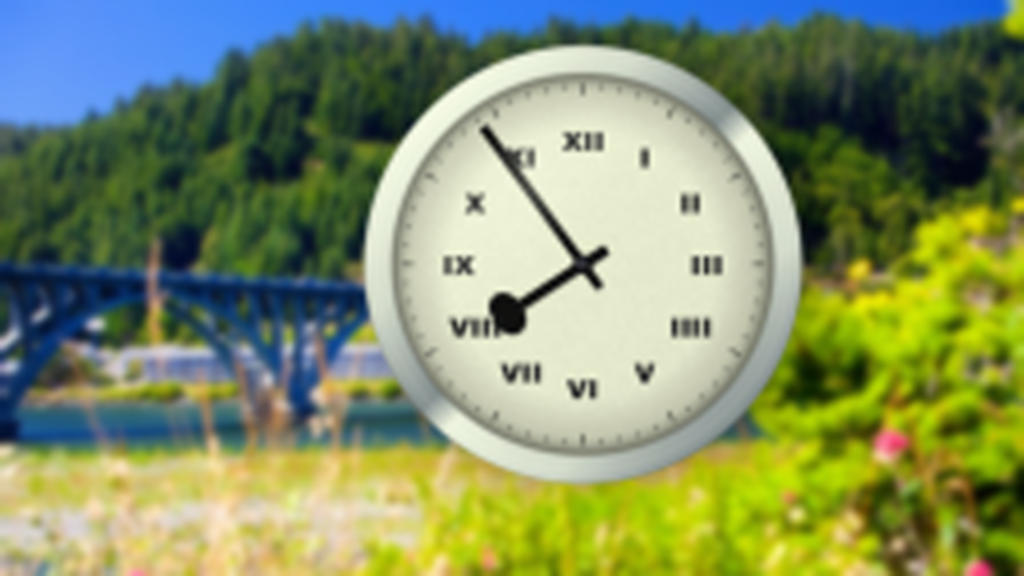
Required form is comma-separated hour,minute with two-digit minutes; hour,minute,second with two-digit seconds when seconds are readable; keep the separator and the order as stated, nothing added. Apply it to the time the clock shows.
7,54
